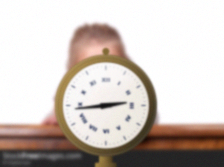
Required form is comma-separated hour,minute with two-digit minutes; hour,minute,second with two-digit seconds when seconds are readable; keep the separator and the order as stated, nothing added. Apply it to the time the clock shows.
2,44
